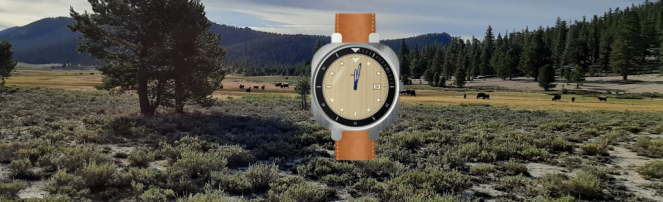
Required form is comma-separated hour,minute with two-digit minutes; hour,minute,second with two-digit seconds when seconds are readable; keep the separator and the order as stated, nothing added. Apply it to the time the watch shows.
12,02
